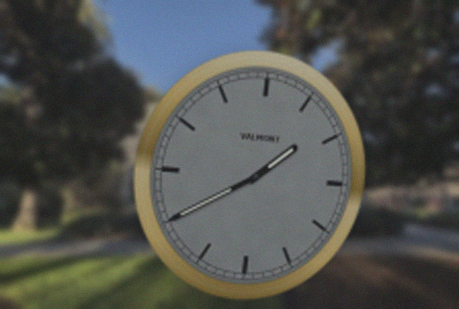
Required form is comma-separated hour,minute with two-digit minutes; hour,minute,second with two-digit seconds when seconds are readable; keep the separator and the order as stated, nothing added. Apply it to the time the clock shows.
1,40
